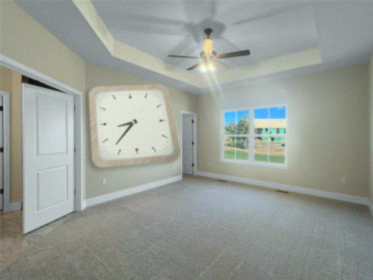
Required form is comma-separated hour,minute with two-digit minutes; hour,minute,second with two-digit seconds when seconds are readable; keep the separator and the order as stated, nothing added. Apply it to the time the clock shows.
8,37
